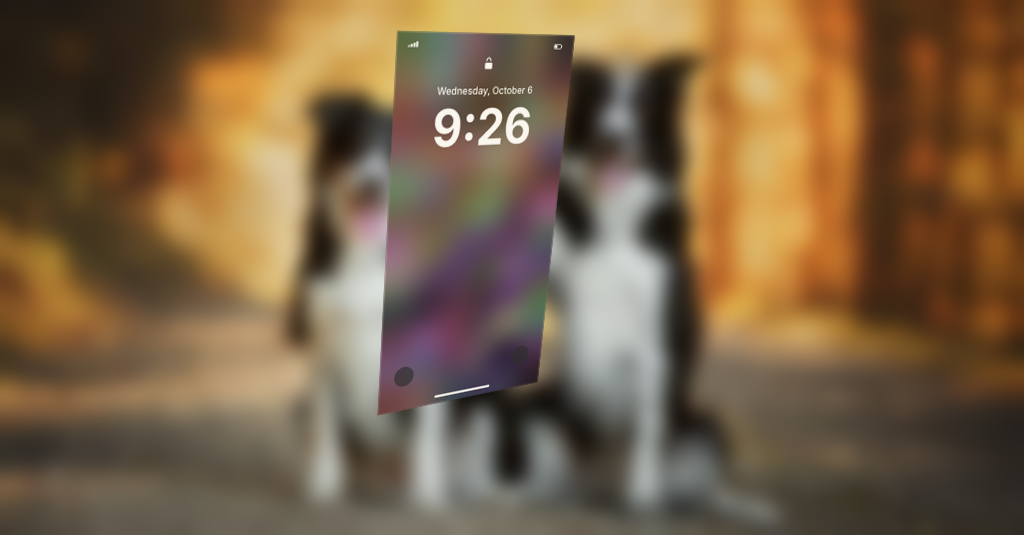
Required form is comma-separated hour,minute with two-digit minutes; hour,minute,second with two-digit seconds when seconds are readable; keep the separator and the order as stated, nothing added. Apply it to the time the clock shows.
9,26
